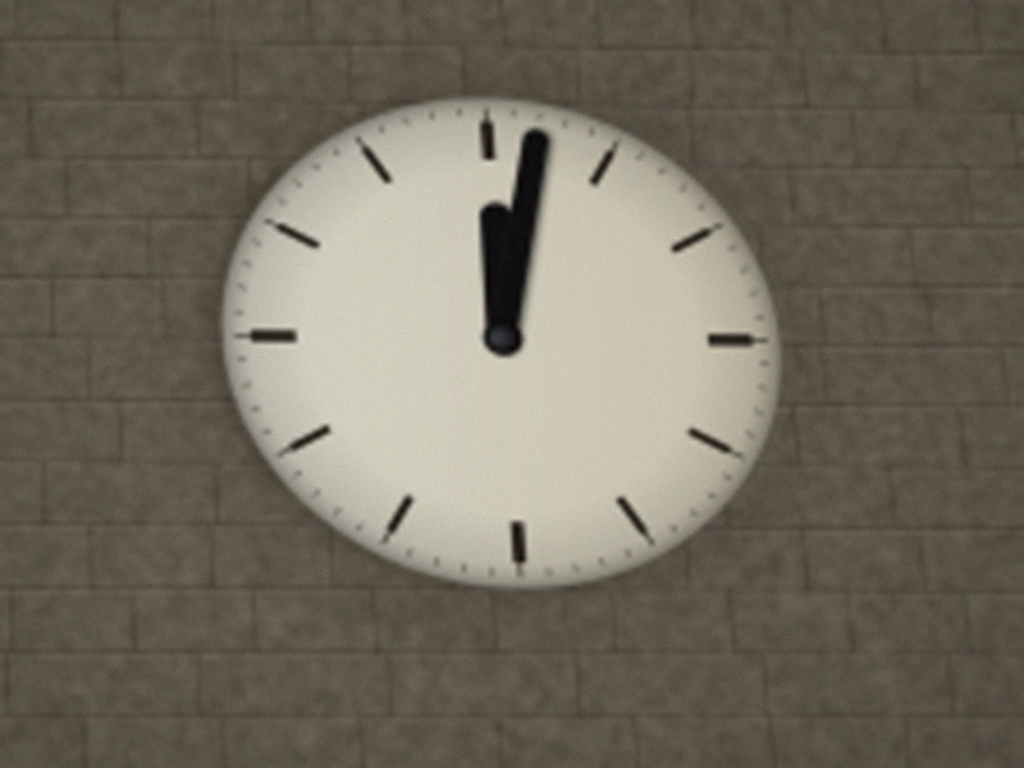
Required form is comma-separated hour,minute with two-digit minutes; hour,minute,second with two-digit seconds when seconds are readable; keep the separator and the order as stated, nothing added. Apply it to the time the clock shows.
12,02
